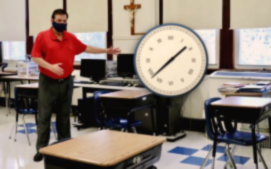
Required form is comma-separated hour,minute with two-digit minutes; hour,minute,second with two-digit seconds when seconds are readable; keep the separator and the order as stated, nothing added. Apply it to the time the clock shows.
1,38
